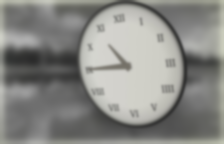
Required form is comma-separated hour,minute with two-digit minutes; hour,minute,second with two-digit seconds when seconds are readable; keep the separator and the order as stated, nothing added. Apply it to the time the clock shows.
10,45
